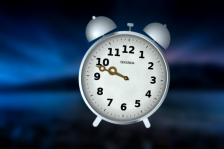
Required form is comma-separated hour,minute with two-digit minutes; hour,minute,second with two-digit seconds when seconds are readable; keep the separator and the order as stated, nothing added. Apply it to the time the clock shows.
9,48
